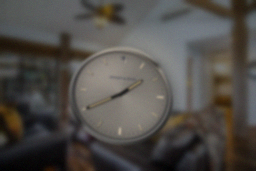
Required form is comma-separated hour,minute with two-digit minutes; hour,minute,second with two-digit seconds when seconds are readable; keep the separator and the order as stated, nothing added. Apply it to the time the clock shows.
1,40
